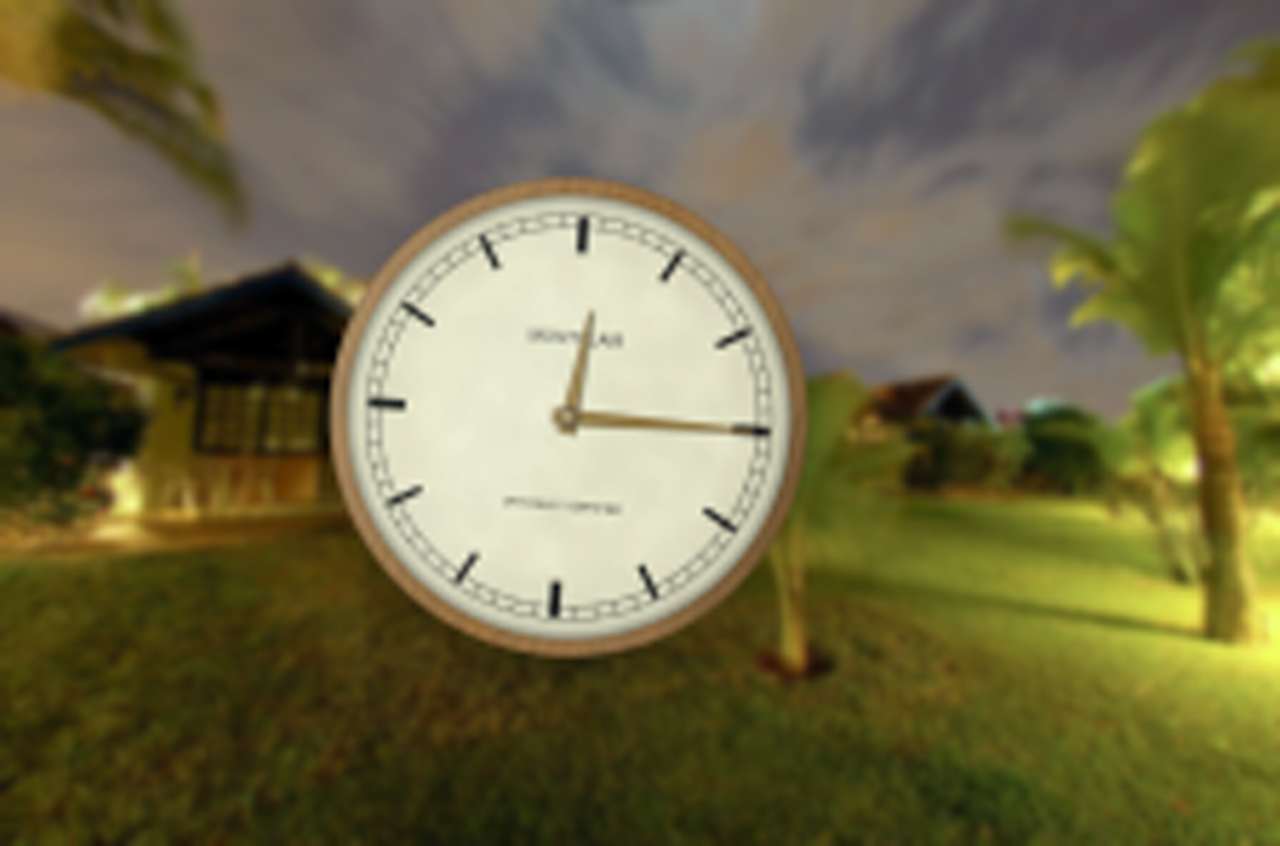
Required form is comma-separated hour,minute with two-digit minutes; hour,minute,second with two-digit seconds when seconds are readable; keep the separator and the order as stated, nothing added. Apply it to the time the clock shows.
12,15
